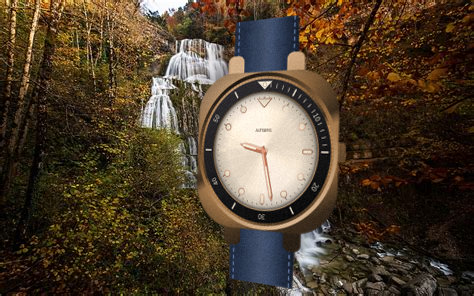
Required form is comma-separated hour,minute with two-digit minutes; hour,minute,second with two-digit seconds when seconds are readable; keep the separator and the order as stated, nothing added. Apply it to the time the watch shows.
9,28
